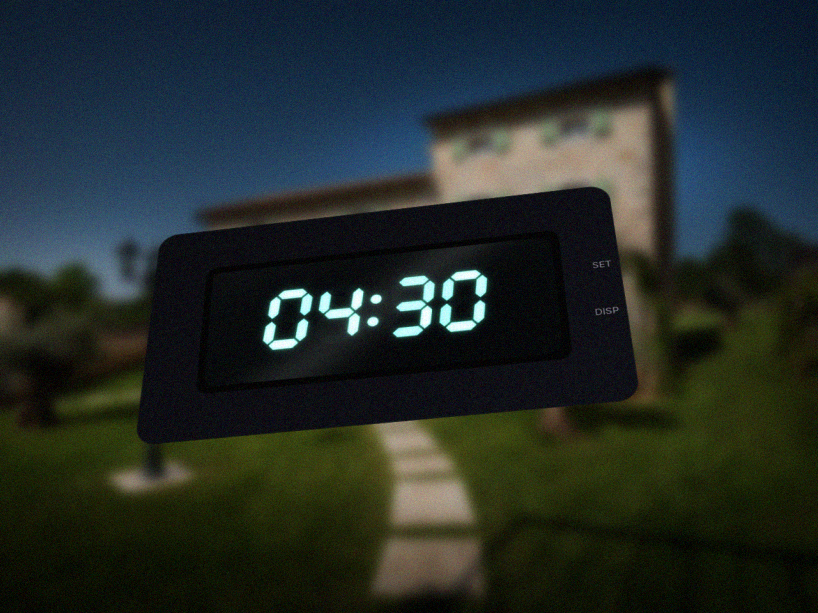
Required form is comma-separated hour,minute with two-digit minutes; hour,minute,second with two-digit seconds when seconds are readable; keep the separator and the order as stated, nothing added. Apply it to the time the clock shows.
4,30
